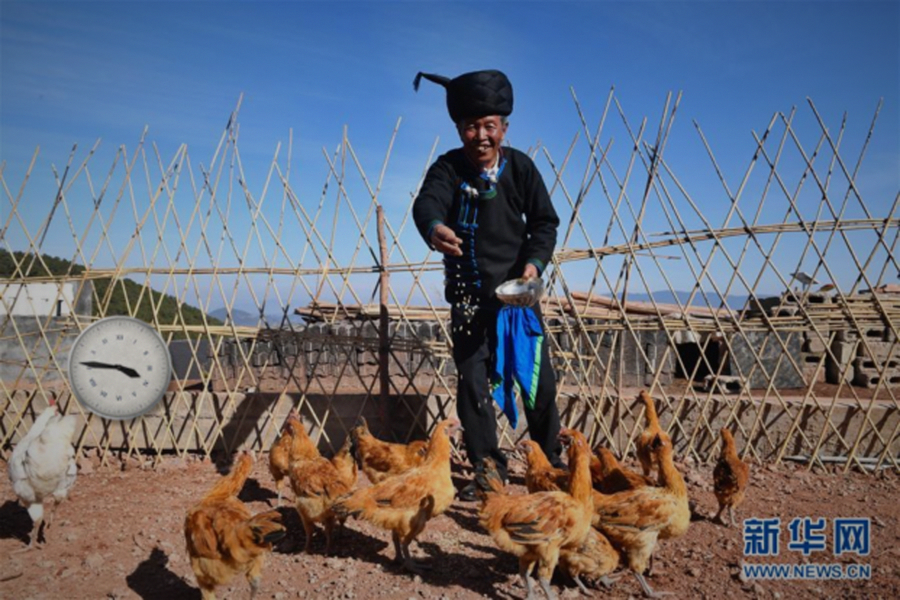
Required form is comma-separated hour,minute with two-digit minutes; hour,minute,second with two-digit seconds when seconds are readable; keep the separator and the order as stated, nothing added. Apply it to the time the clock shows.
3,46
